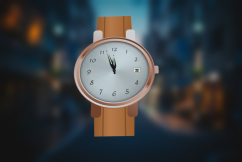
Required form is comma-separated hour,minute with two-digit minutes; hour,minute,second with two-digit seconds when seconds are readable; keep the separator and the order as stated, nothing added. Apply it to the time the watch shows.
11,57
